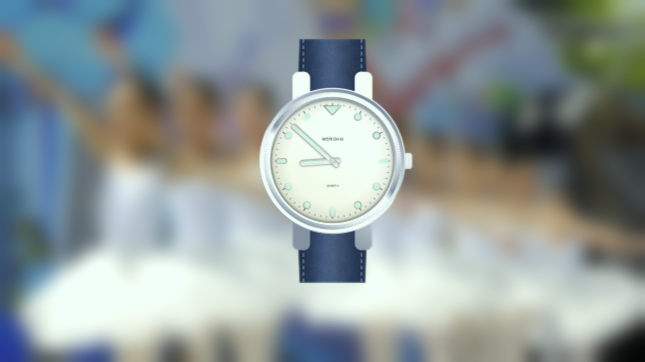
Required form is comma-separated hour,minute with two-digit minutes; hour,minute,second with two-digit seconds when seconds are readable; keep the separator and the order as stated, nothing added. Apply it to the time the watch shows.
8,52
